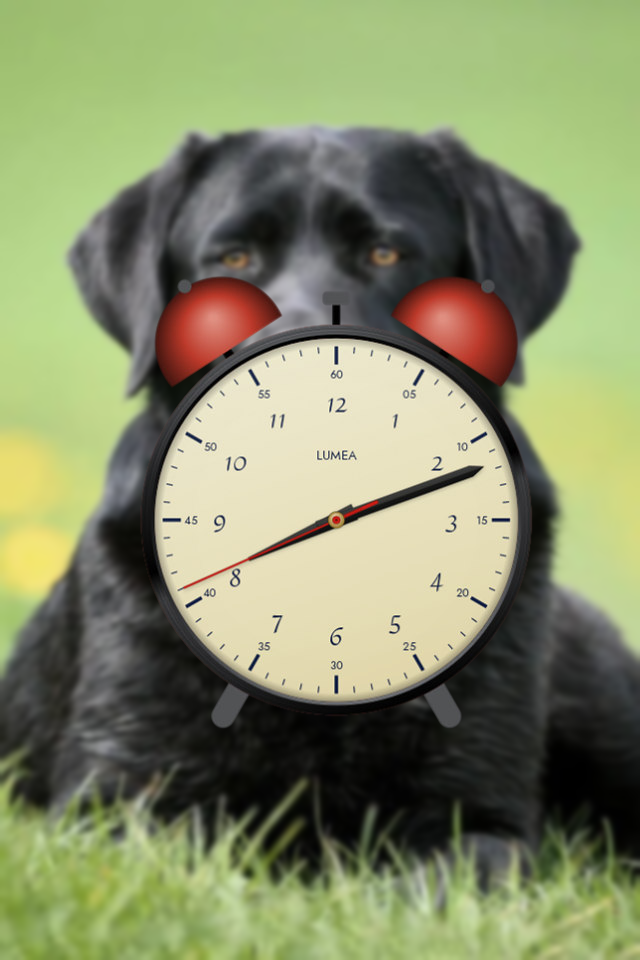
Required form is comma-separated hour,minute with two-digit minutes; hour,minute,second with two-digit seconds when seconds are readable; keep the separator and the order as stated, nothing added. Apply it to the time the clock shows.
8,11,41
